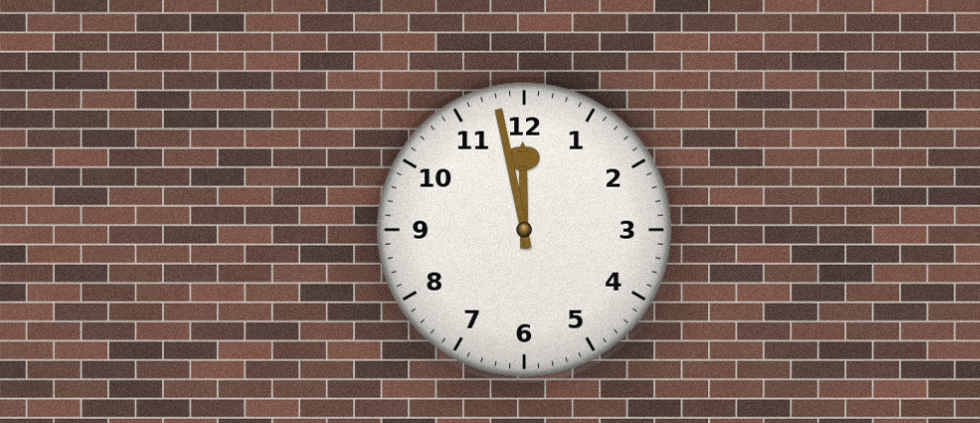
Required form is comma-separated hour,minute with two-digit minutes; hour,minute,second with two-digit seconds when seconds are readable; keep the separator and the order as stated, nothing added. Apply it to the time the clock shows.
11,58
